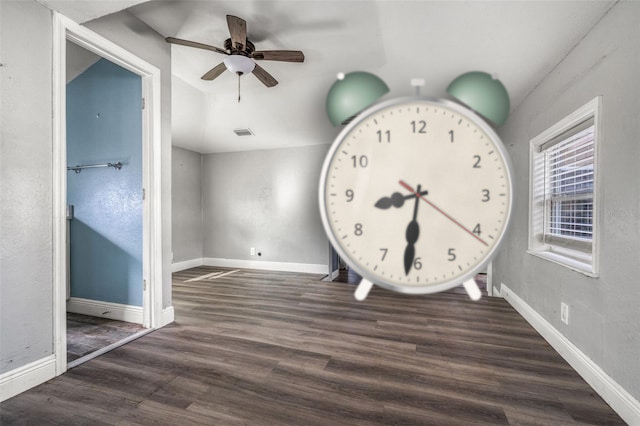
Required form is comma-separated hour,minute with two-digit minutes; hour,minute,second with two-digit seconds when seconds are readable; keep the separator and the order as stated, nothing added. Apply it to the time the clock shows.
8,31,21
